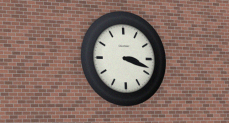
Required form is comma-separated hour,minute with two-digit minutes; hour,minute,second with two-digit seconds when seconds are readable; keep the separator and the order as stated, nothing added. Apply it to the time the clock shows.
3,18
